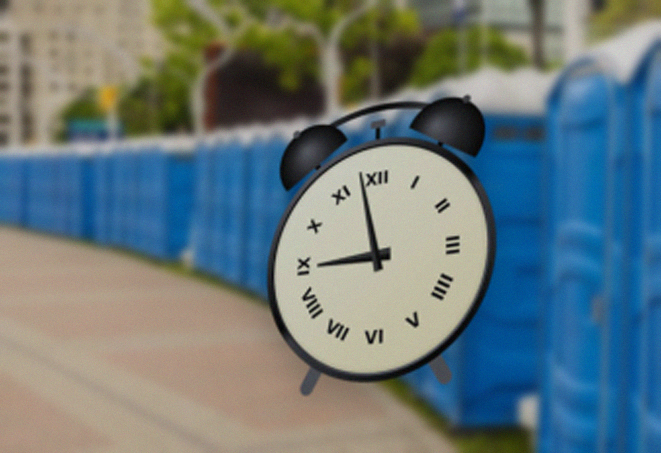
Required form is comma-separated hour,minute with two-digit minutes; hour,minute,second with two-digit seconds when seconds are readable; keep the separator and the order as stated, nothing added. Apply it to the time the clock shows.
8,58
